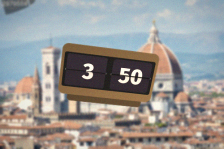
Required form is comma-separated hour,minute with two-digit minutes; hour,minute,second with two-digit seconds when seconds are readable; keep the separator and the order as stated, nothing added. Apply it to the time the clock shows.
3,50
